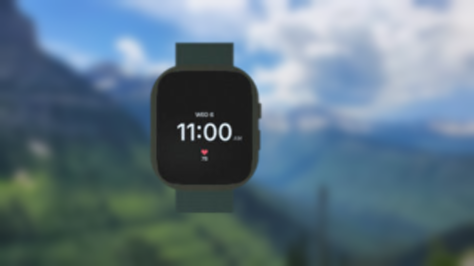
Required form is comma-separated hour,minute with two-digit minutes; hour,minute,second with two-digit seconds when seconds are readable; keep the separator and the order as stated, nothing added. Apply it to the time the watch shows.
11,00
